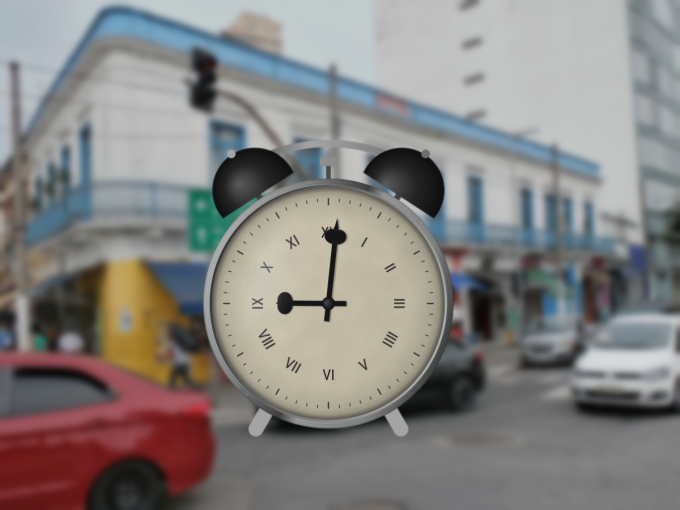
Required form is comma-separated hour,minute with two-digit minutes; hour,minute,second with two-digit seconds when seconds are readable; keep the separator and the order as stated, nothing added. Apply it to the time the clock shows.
9,01
